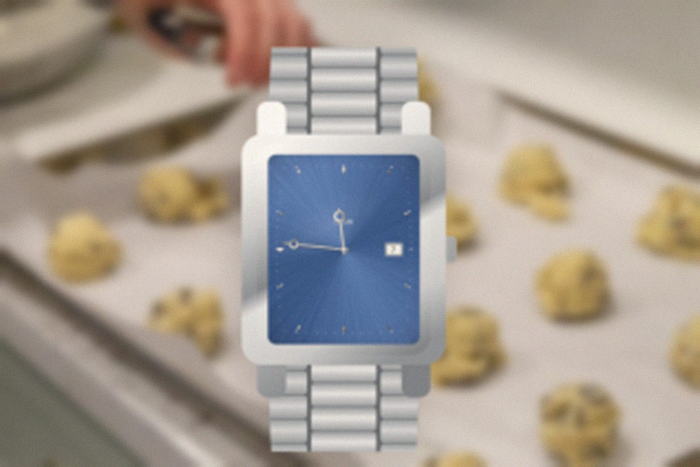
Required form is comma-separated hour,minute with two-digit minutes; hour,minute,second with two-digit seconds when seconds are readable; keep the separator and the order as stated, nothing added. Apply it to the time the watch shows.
11,46
